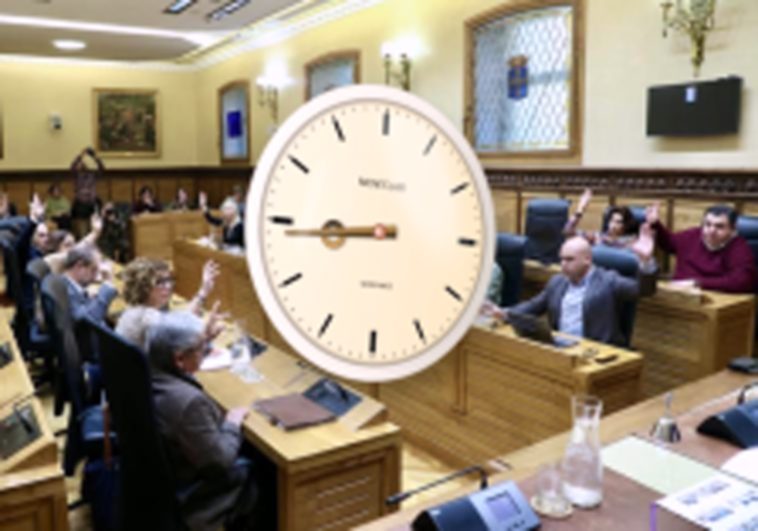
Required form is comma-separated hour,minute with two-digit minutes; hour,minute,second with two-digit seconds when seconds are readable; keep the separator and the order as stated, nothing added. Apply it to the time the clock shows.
8,44
